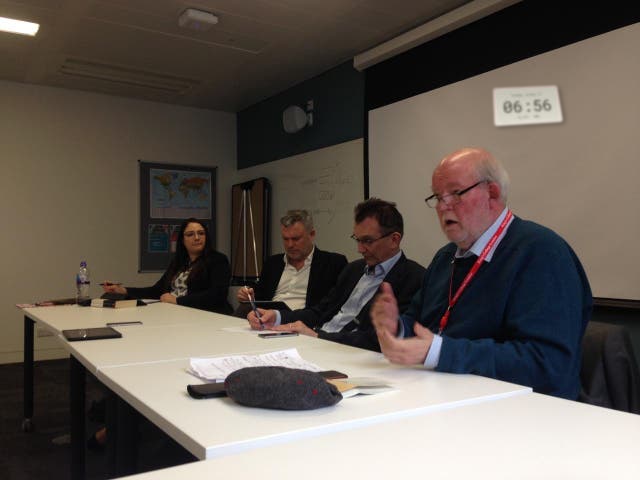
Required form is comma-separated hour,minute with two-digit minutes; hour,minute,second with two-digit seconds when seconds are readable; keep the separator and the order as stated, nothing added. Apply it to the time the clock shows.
6,56
